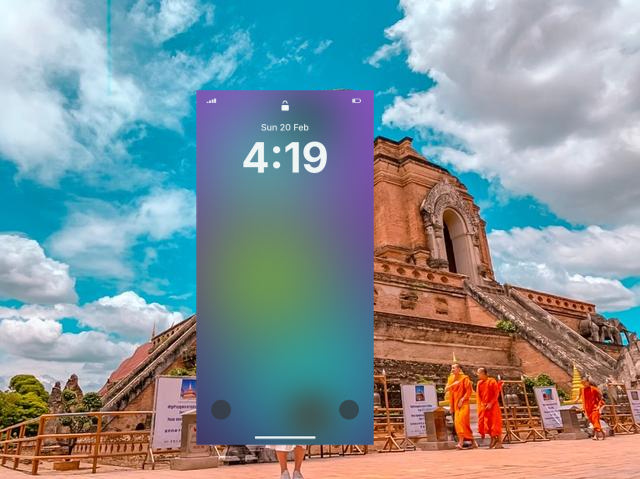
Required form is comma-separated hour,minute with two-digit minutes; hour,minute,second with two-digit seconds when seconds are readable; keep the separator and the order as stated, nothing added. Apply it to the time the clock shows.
4,19
